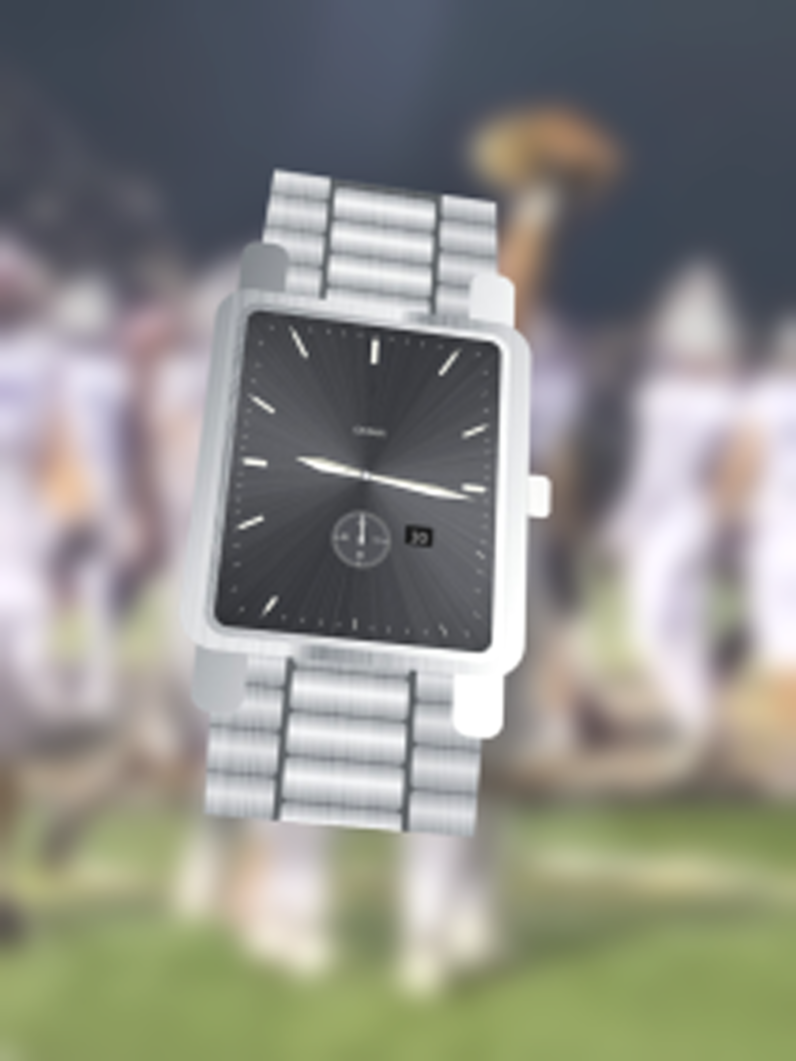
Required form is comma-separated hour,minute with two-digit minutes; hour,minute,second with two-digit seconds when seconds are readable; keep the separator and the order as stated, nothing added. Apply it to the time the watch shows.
9,16
